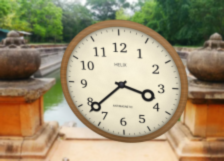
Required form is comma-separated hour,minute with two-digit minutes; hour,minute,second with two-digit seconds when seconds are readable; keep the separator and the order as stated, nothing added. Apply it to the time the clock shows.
3,38
